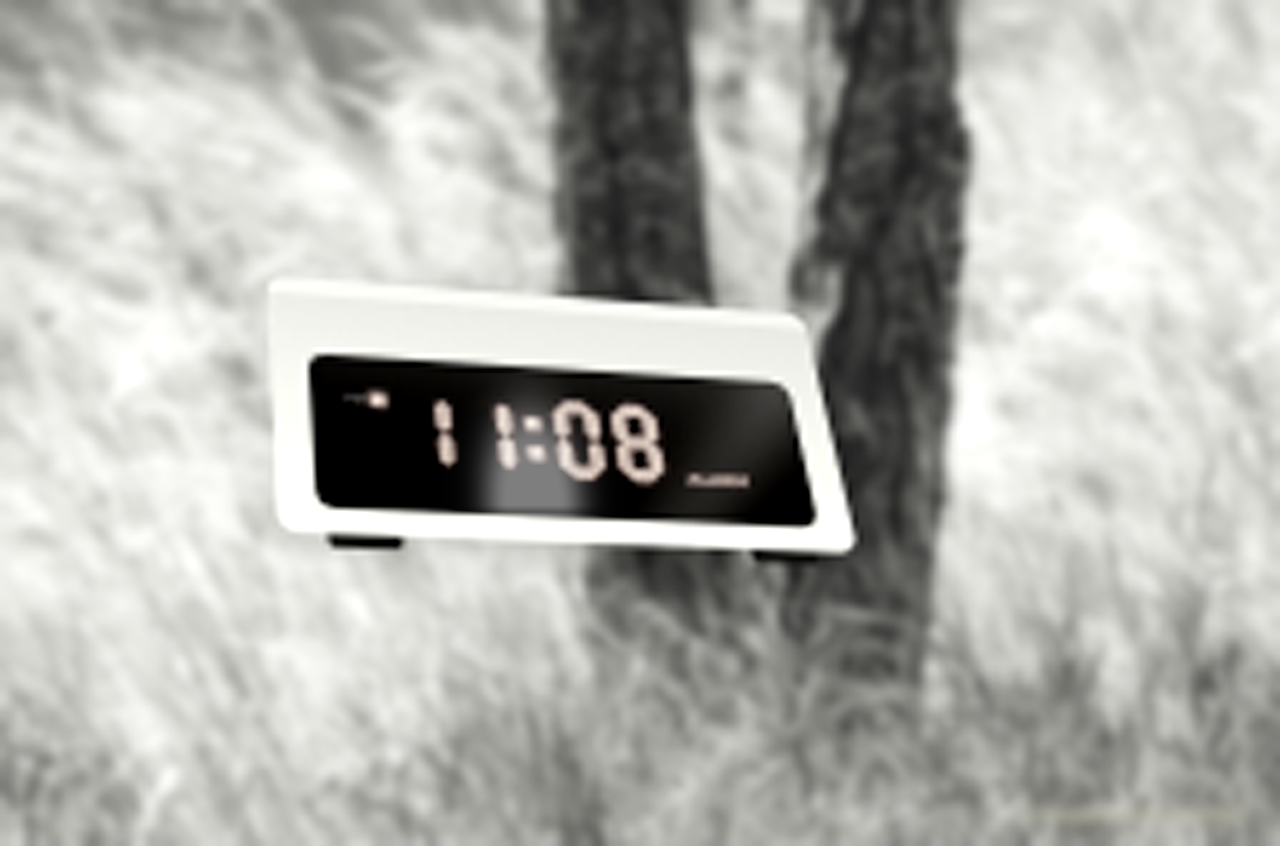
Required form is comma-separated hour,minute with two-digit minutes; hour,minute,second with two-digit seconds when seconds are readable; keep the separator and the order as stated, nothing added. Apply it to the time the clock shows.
11,08
